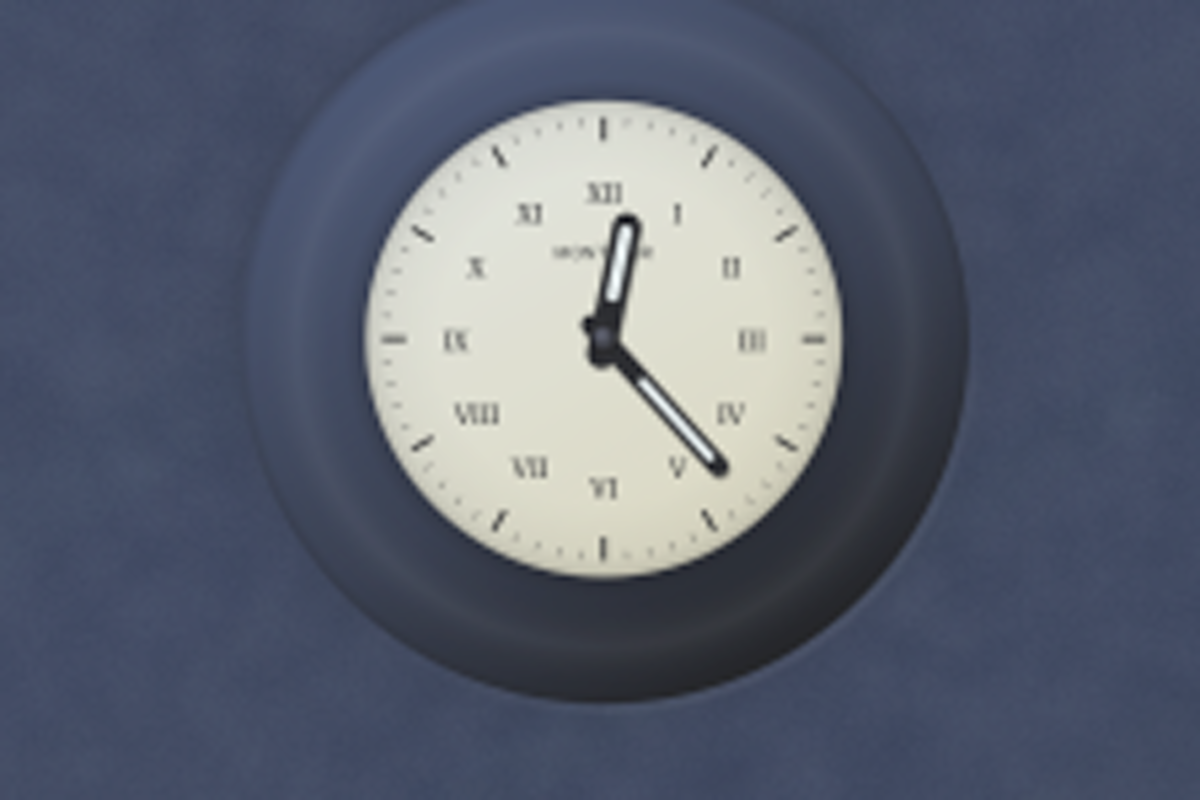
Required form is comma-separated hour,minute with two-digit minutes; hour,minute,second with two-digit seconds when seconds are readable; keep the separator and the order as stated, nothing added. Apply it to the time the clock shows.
12,23
